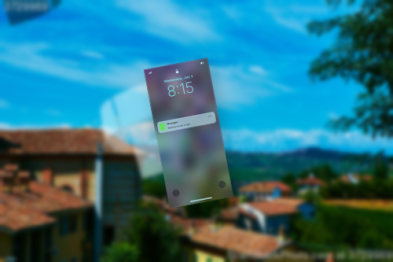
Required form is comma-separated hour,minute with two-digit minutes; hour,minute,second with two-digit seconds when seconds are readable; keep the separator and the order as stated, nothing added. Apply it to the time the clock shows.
8,15
